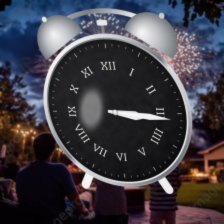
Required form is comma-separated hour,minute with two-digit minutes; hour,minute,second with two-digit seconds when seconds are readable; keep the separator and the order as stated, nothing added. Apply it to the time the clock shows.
3,16
